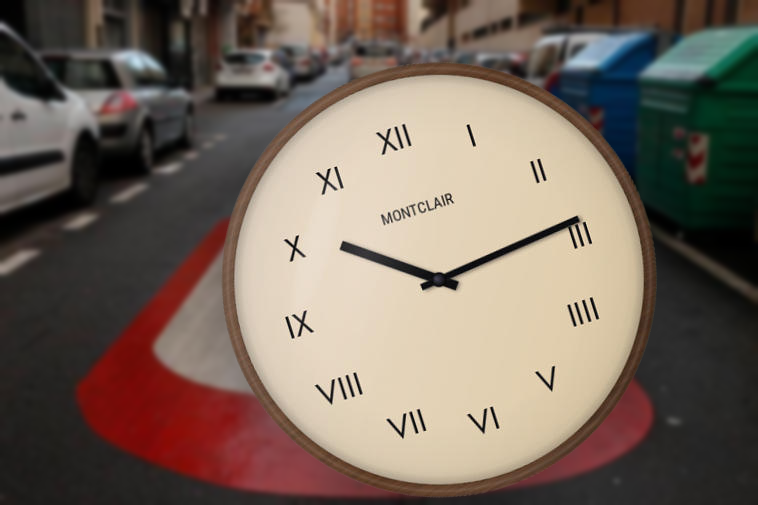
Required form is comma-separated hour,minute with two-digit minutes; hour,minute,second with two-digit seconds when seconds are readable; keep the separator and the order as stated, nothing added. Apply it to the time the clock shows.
10,14
